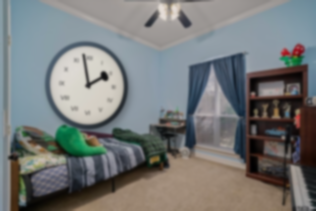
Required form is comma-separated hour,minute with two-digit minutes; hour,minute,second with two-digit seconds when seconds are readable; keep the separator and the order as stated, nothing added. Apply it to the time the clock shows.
1,58
